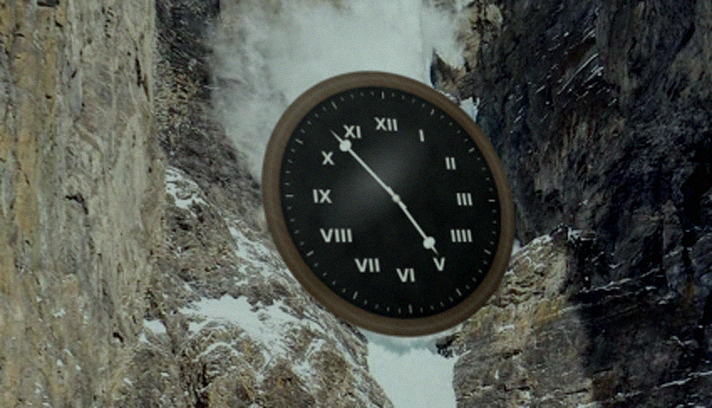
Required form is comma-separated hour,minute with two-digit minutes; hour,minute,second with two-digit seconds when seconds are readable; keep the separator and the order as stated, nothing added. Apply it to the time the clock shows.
4,53
